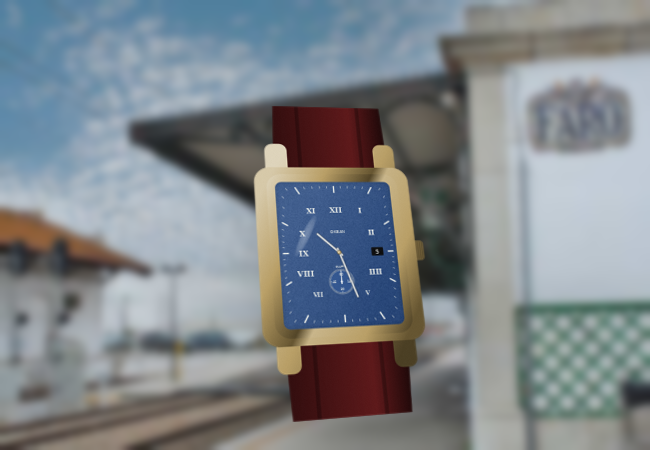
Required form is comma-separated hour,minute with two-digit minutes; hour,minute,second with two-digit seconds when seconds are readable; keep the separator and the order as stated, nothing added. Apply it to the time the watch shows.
10,27
